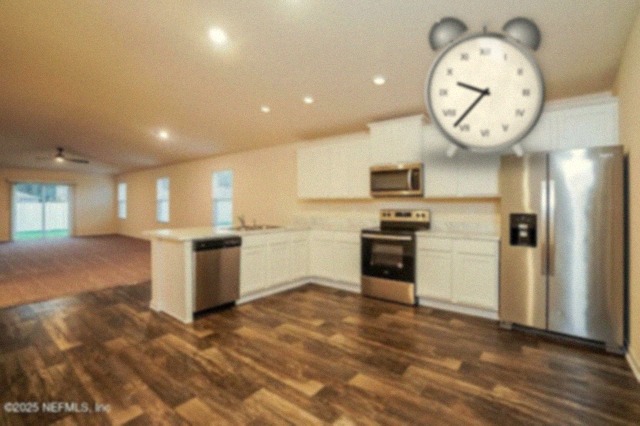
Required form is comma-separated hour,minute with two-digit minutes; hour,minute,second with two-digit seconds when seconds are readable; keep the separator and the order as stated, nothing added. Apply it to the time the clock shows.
9,37
